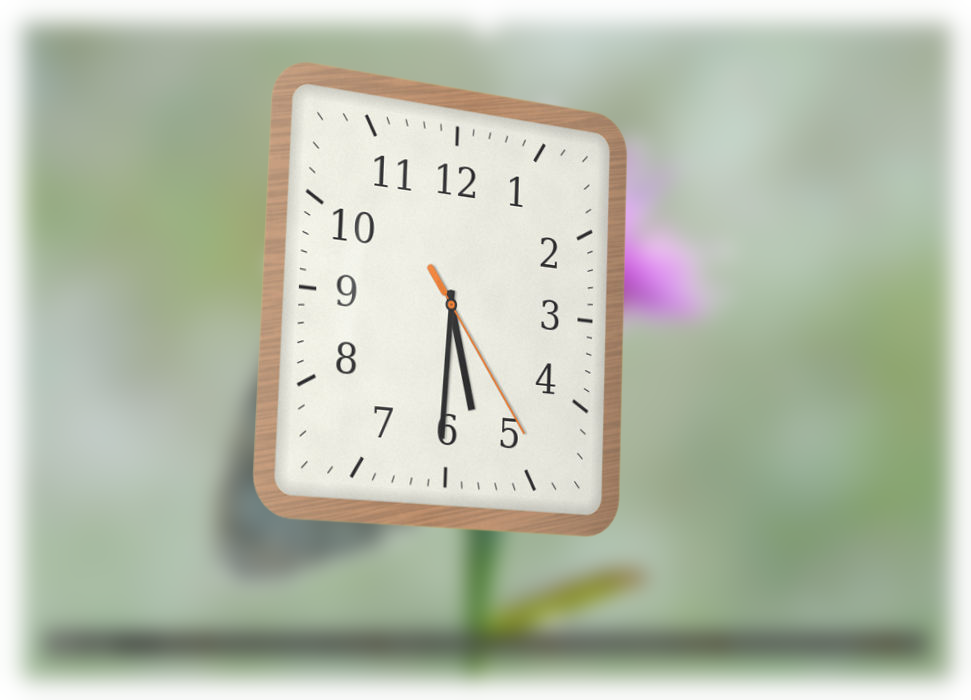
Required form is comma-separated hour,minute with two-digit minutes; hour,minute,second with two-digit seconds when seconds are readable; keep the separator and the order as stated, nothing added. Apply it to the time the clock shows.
5,30,24
